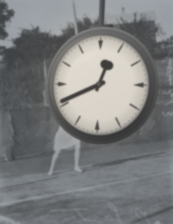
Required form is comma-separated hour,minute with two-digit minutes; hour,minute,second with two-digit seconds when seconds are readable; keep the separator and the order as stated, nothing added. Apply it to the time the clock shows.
12,41
